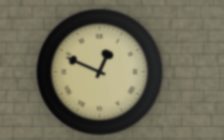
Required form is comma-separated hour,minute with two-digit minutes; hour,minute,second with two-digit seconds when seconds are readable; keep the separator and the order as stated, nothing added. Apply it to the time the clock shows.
12,49
